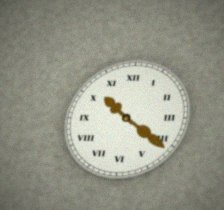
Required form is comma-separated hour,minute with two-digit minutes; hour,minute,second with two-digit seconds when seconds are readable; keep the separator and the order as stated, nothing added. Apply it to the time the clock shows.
10,21
